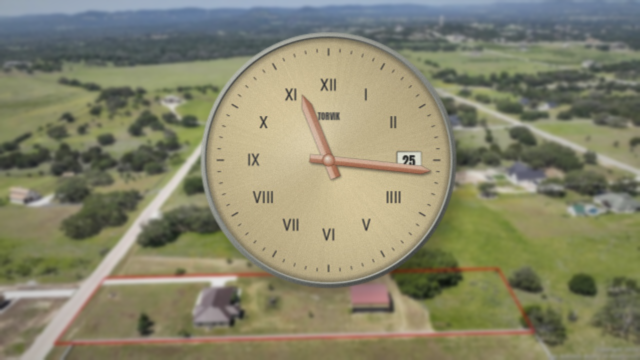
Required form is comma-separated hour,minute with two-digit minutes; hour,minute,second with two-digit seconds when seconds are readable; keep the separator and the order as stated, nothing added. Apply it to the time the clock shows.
11,16
